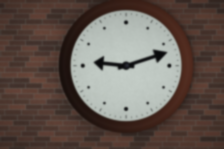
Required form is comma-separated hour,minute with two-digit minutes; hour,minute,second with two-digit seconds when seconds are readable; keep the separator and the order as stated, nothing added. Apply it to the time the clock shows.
9,12
